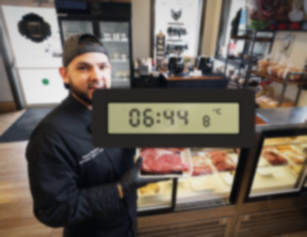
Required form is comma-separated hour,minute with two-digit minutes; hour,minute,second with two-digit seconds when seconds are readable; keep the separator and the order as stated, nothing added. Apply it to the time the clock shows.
6,44
